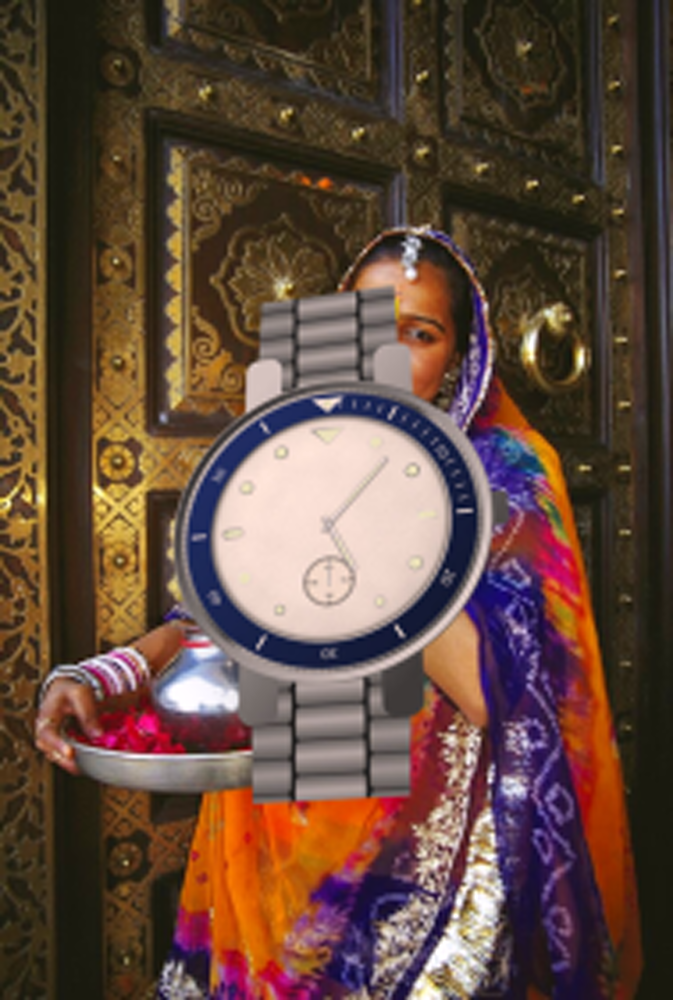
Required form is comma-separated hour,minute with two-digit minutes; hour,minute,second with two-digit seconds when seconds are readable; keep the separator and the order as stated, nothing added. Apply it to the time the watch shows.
5,07
